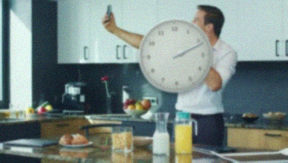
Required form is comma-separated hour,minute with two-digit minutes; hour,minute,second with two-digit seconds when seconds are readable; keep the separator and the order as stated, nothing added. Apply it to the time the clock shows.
2,11
